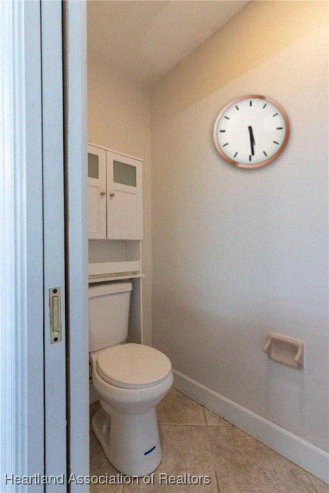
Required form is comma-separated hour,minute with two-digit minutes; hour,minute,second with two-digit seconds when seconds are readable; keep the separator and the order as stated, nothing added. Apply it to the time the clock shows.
5,29
